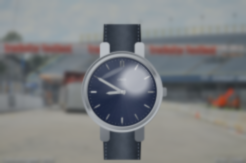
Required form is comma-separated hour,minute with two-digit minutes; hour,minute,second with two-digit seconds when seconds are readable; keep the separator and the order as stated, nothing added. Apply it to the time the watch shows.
8,50
